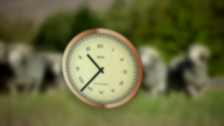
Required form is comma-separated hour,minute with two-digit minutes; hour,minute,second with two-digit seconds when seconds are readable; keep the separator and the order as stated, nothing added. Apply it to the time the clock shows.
10,37
